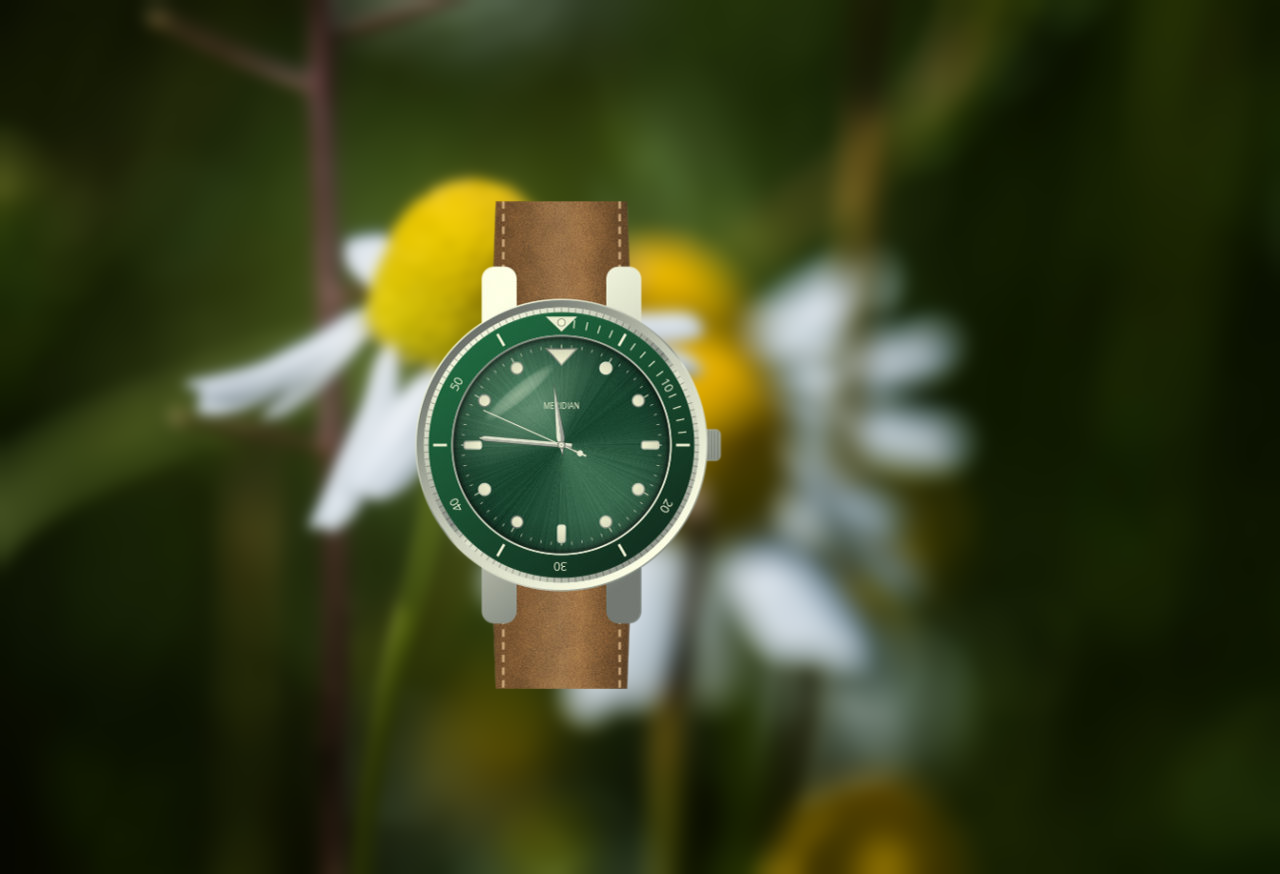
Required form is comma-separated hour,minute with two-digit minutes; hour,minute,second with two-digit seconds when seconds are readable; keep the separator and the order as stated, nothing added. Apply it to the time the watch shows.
11,45,49
